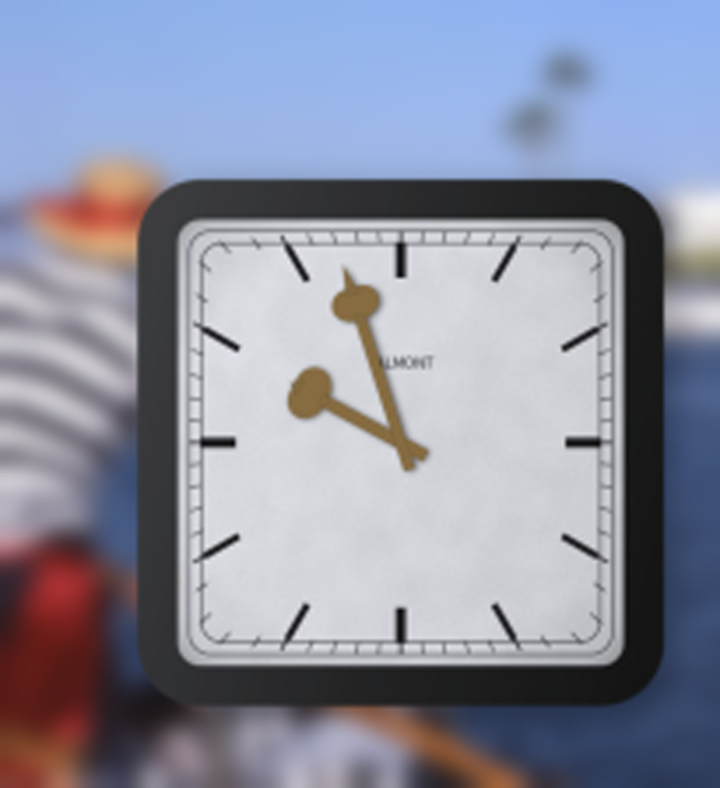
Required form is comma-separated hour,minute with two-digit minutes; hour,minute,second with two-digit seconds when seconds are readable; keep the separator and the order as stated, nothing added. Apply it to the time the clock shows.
9,57
